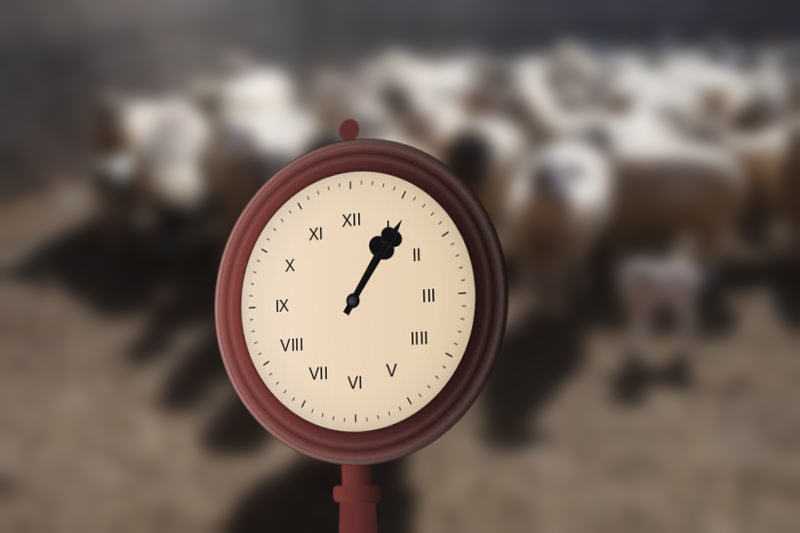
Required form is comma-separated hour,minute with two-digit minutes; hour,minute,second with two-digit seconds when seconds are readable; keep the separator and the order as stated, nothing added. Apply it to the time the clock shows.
1,06
